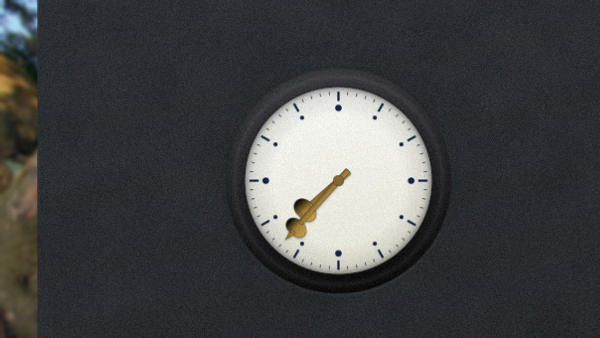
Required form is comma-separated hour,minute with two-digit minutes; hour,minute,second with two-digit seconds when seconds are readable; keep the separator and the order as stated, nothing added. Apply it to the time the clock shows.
7,37
